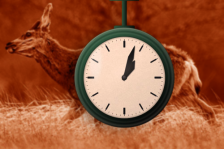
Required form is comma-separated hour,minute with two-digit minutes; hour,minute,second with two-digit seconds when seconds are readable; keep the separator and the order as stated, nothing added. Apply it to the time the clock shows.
1,03
